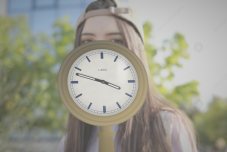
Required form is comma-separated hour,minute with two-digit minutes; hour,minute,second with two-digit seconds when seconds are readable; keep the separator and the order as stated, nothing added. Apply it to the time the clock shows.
3,48
